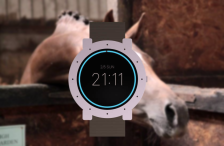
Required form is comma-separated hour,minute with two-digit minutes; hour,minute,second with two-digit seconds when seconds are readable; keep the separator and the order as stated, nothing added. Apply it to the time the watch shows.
21,11
